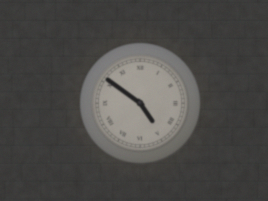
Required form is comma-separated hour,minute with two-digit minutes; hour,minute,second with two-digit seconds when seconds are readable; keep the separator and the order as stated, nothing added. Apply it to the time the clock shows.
4,51
